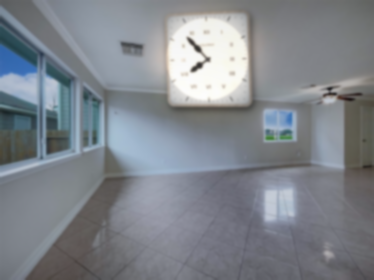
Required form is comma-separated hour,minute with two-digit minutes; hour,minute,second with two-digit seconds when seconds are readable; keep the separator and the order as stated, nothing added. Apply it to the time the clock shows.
7,53
